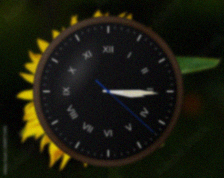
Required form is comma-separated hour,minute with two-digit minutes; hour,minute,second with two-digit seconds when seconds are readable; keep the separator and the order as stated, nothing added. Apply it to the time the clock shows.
3,15,22
